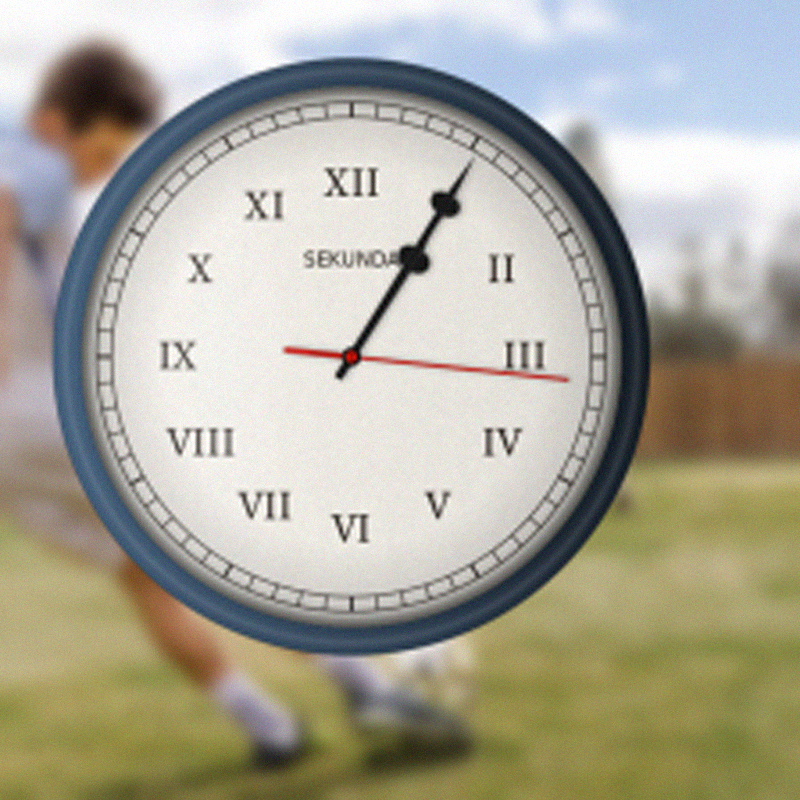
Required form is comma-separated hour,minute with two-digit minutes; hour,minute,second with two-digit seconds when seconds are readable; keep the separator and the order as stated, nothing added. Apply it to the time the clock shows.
1,05,16
